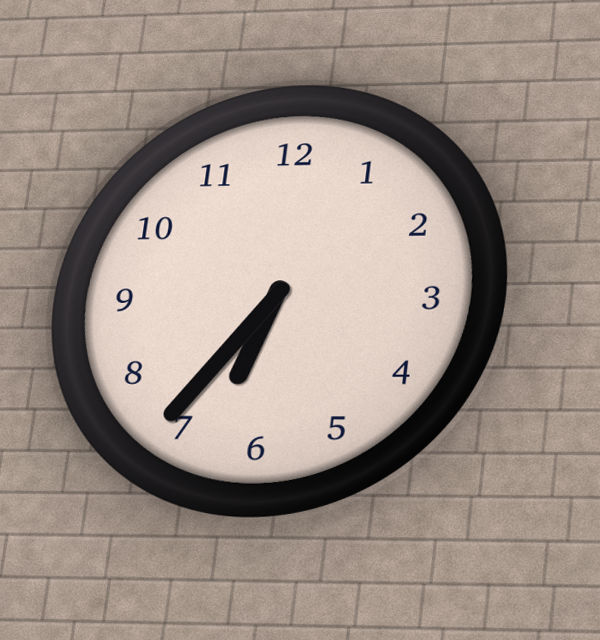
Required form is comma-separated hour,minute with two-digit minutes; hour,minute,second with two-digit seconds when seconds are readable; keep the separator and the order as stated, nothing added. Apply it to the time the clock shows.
6,36
